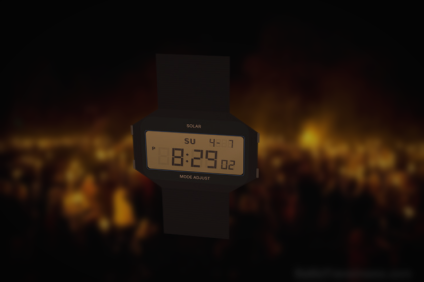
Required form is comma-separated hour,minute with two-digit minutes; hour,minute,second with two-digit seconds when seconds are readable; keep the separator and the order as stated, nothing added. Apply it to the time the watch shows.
8,29,02
